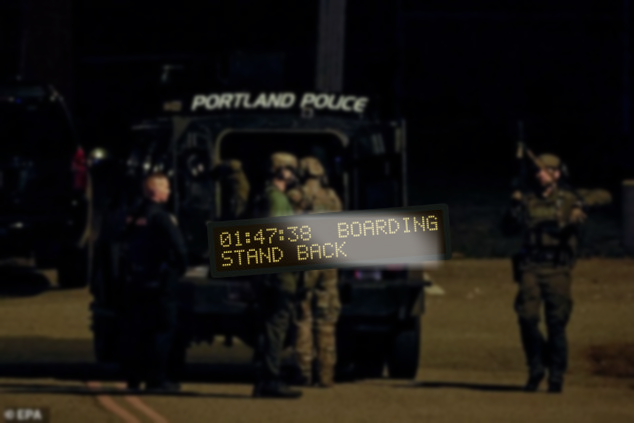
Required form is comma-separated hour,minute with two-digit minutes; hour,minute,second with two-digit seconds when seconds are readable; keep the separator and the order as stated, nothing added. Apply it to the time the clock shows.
1,47,38
